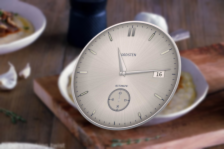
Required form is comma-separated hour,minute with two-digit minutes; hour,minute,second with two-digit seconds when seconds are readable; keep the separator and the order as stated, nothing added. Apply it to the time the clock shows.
11,14
